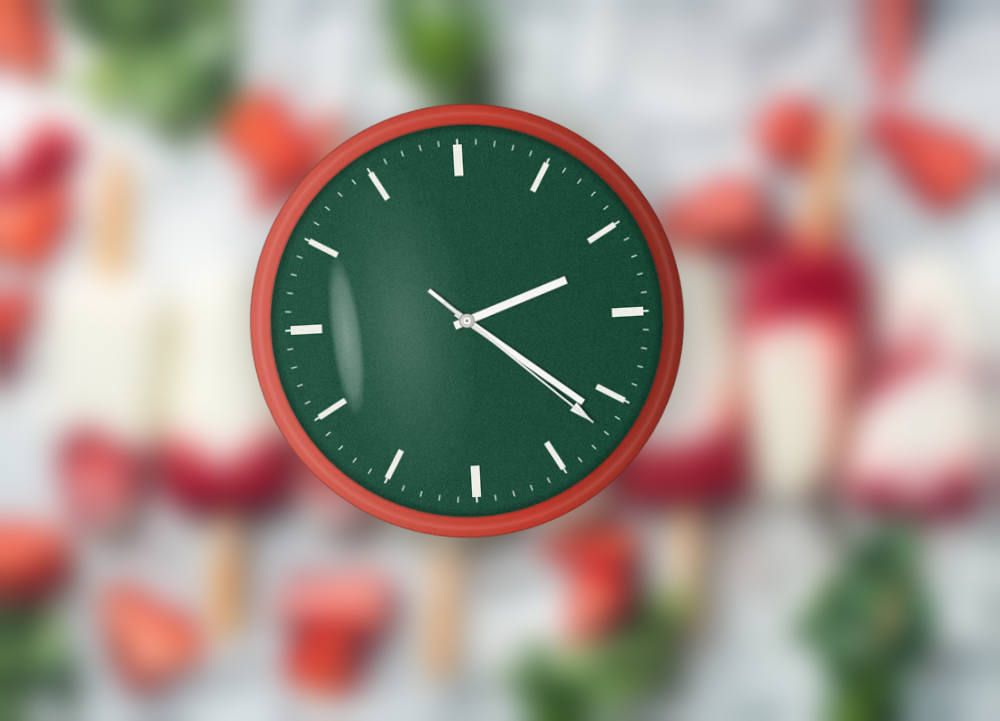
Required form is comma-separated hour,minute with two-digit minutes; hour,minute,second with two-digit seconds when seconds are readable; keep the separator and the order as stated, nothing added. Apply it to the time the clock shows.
2,21,22
